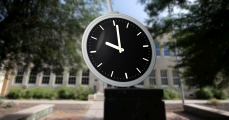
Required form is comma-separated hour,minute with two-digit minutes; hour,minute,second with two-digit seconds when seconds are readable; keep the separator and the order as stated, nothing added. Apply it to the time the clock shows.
10,01
